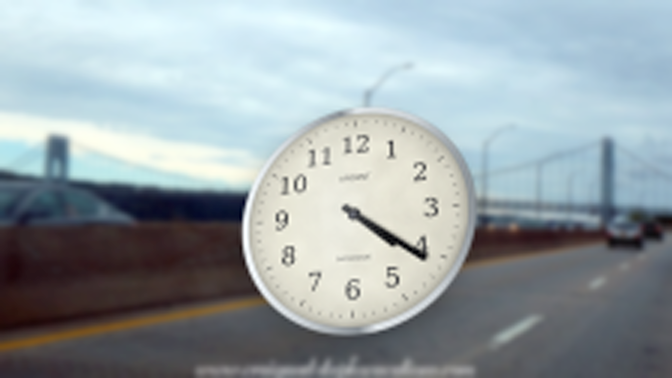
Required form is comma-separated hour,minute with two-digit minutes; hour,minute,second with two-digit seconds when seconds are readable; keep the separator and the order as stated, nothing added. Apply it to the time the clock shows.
4,21
